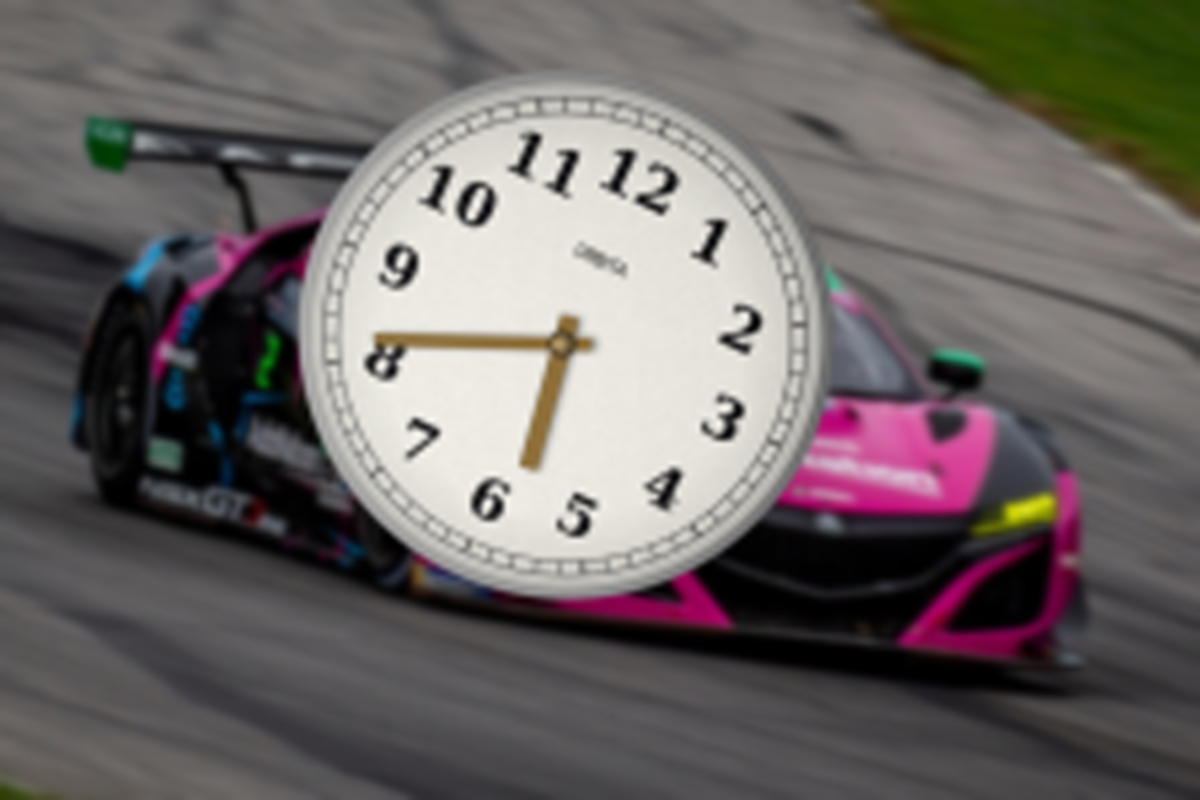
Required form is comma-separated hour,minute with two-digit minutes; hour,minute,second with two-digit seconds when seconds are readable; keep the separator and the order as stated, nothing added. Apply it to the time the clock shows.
5,41
